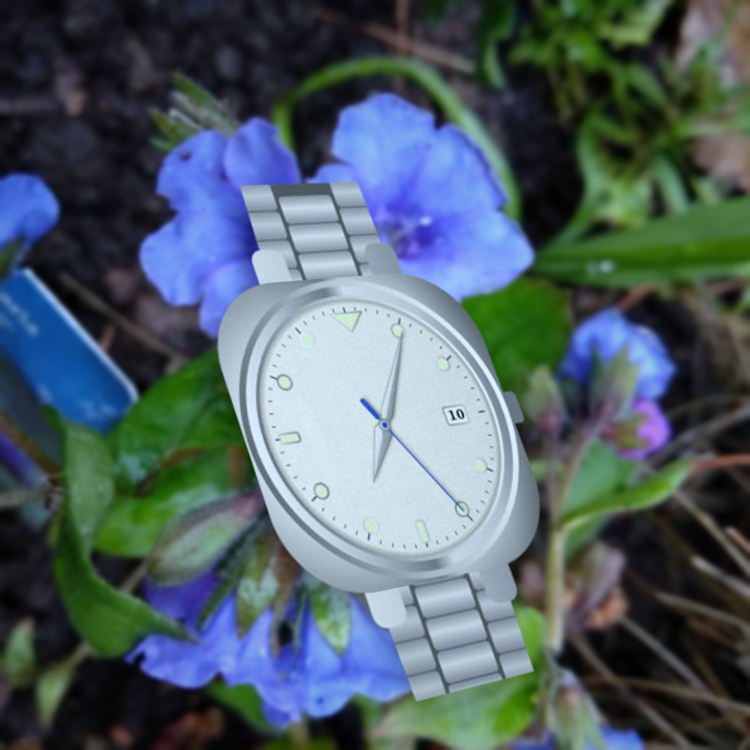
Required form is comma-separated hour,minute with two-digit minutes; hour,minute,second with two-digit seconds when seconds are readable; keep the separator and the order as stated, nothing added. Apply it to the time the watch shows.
7,05,25
